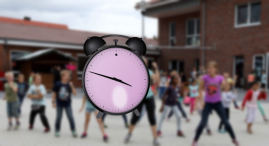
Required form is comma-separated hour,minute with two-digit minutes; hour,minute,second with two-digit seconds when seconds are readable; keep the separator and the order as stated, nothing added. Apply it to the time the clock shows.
3,48
